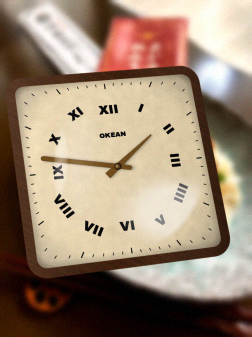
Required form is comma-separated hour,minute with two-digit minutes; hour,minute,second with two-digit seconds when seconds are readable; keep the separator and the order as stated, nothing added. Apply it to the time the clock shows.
1,47
